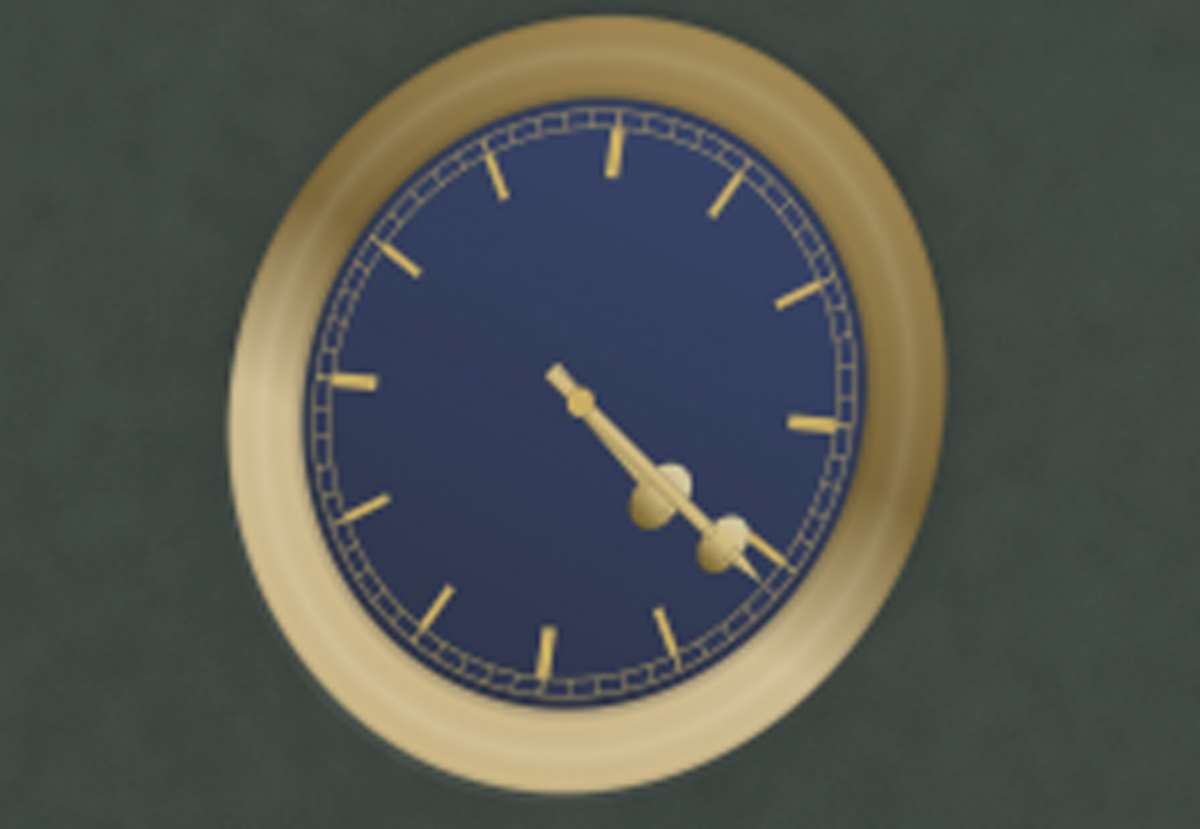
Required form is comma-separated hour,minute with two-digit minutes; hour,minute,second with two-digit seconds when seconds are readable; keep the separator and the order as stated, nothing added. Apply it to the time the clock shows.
4,21
